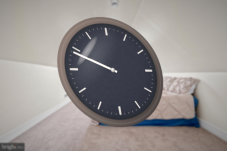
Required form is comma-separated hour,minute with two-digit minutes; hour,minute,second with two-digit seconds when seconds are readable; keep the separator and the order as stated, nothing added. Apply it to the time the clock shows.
9,49
